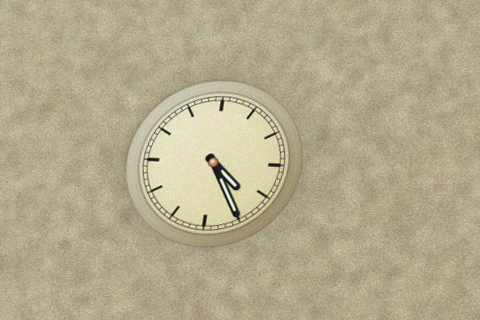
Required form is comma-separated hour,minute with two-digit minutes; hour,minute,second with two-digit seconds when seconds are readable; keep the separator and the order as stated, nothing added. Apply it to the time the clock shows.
4,25
